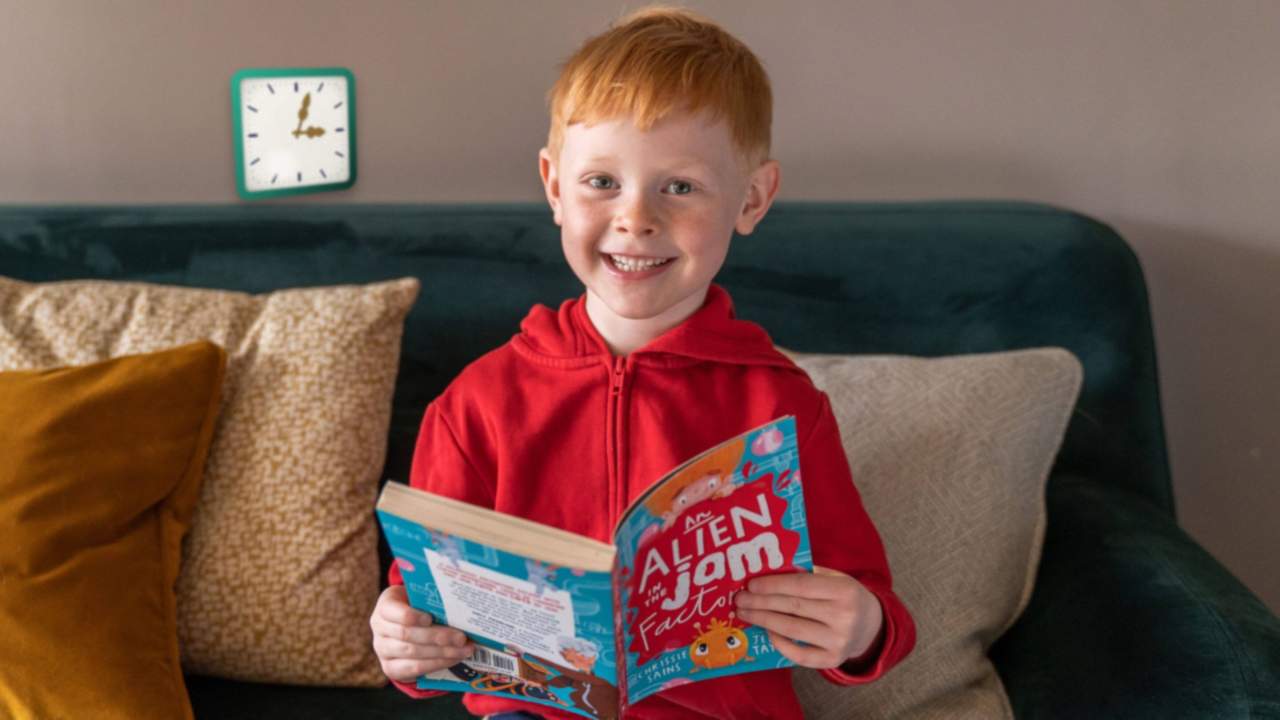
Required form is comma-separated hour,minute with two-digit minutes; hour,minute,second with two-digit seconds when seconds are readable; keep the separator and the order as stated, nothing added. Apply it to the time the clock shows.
3,03
